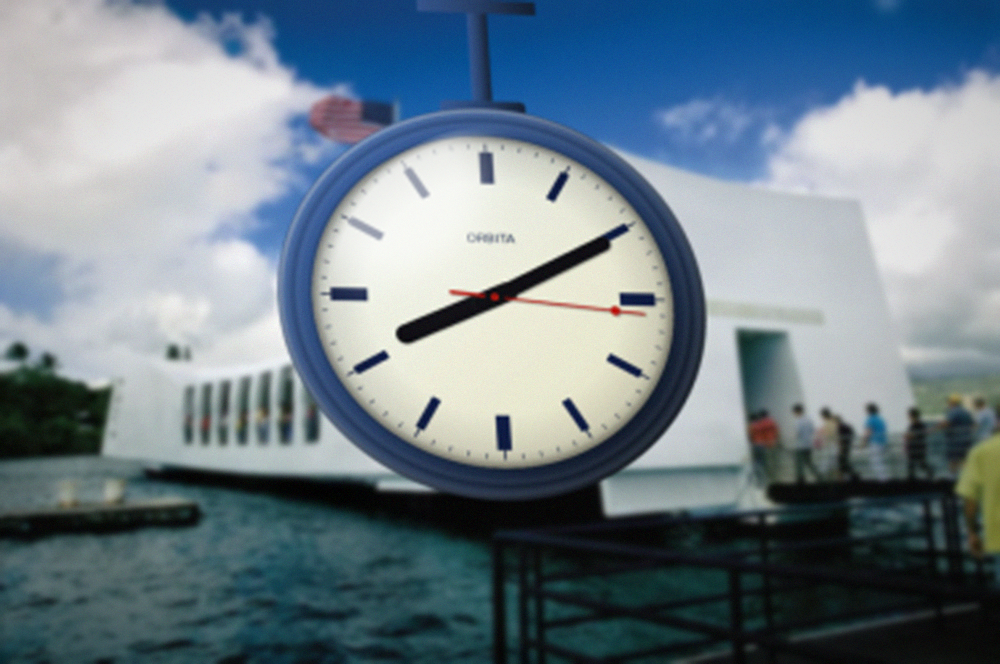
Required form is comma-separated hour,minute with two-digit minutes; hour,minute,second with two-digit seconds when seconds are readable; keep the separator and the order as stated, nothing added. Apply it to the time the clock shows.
8,10,16
